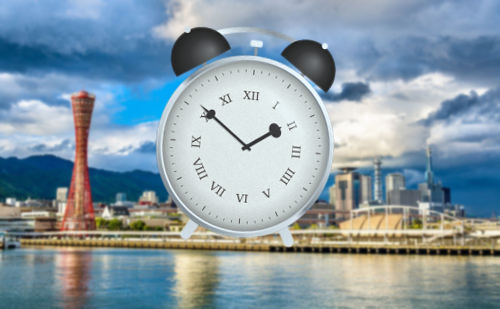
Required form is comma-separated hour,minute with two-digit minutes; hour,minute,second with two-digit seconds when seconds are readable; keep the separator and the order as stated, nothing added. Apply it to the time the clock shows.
1,51
